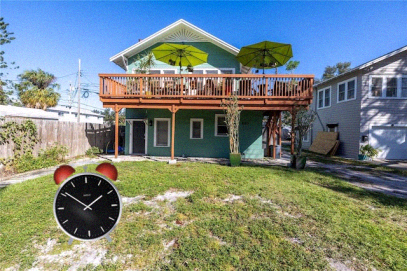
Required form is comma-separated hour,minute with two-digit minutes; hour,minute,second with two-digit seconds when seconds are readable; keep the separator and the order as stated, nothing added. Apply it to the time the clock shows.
1,51
